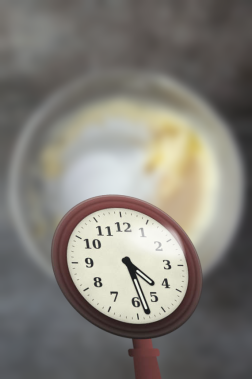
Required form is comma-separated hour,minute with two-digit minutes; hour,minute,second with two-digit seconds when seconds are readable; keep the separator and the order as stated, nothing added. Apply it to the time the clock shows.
4,28
